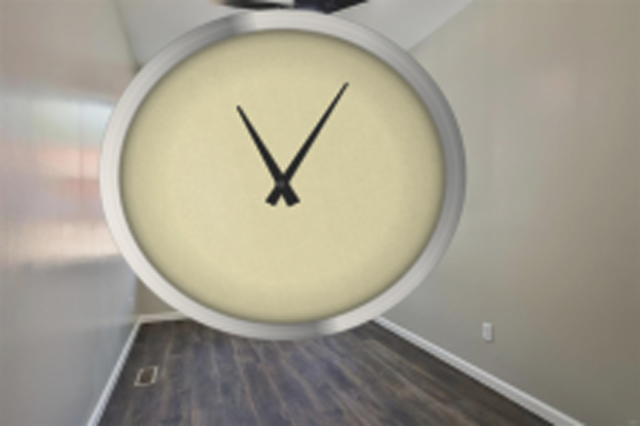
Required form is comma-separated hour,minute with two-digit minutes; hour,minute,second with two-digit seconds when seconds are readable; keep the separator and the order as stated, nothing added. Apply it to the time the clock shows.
11,05
